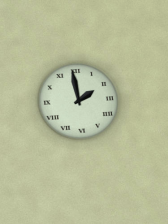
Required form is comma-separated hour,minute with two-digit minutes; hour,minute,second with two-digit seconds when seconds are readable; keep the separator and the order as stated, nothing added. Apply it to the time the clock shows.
1,59
